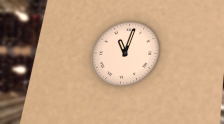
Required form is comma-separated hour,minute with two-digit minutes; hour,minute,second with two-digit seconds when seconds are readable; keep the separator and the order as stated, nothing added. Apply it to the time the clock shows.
11,02
